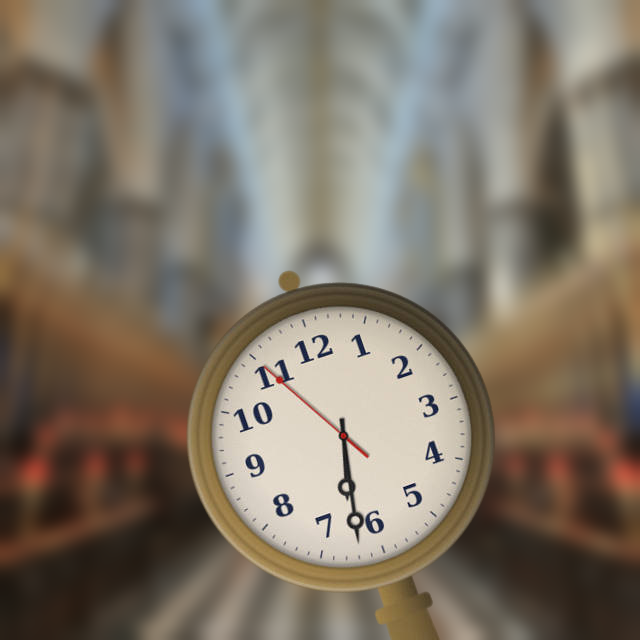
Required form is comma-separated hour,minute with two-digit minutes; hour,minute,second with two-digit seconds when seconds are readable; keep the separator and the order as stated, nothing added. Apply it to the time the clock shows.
6,31,55
